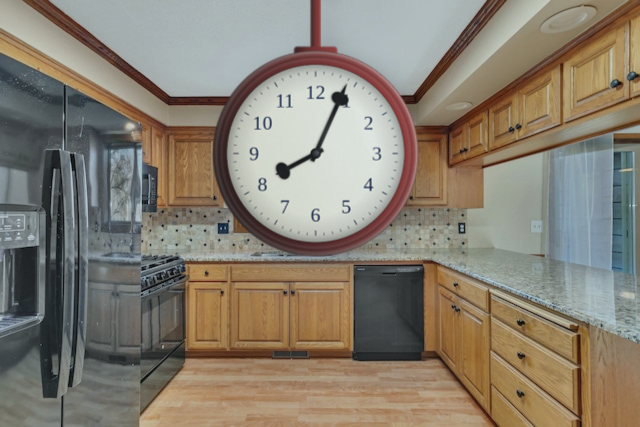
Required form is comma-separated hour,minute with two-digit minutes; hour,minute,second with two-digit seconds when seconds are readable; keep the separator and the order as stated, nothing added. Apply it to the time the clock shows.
8,04
